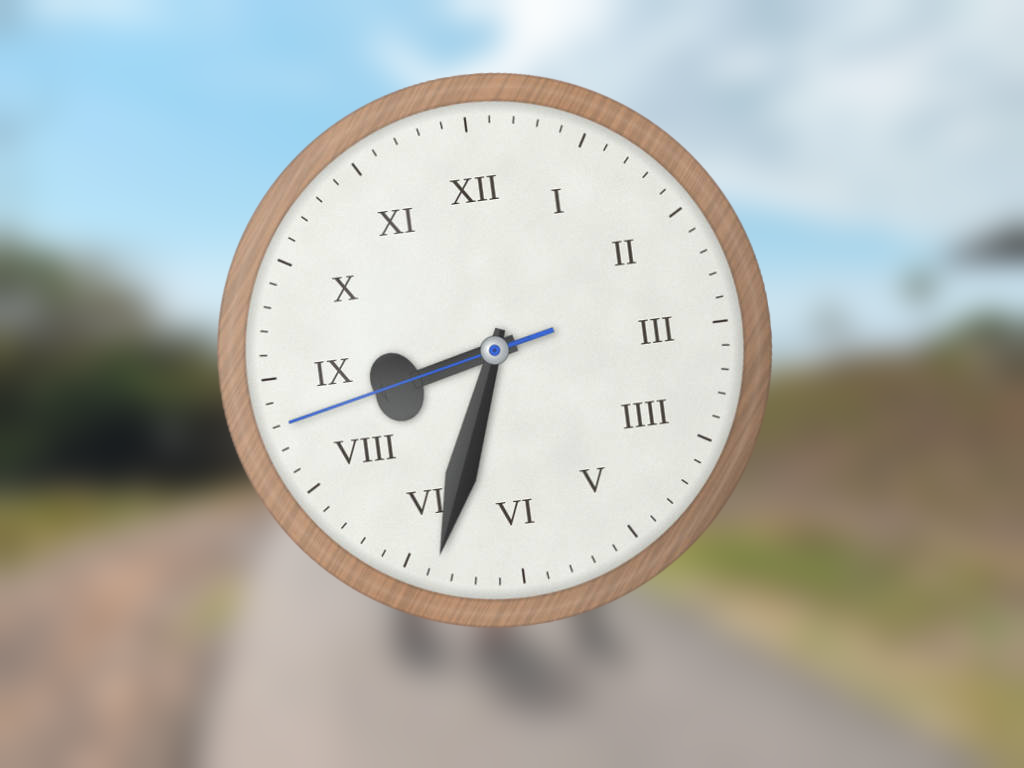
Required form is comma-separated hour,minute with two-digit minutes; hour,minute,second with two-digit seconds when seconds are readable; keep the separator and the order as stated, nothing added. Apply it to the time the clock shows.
8,33,43
